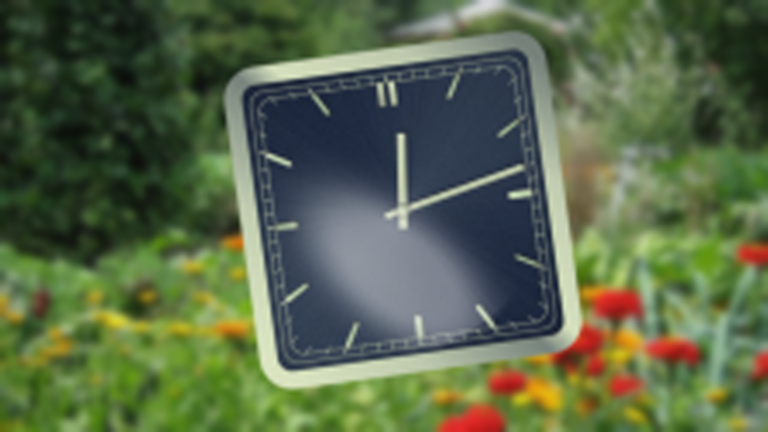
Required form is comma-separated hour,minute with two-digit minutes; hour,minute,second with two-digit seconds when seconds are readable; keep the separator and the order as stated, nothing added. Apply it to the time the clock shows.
12,13
